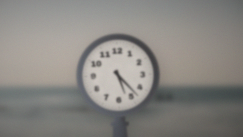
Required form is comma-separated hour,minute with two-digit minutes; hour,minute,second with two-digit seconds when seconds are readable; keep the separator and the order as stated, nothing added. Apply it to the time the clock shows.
5,23
